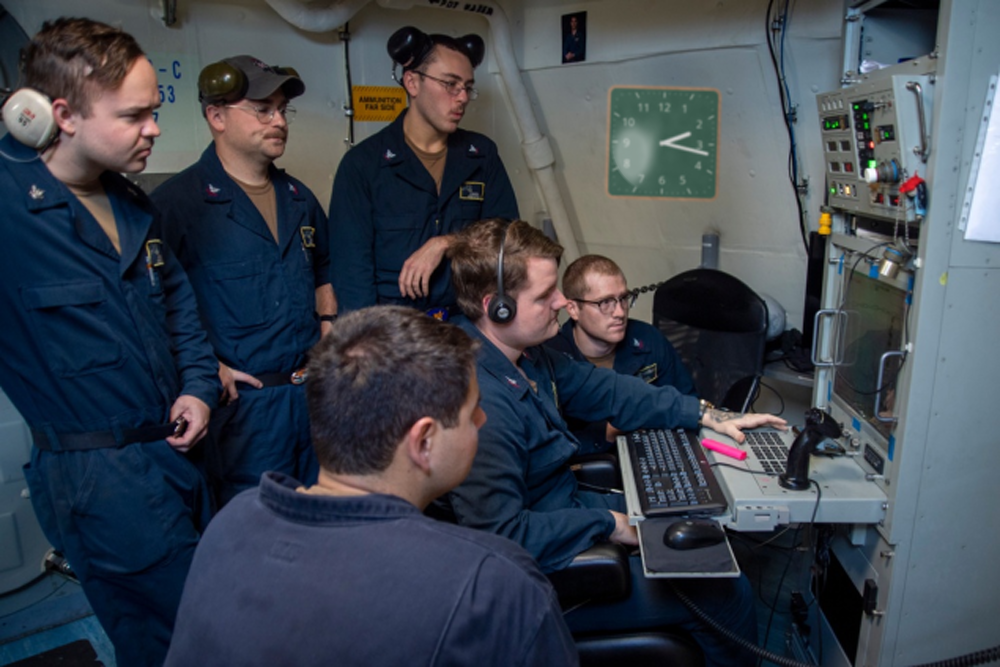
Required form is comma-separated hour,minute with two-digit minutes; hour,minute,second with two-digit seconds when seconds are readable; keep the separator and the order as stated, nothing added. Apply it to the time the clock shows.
2,17
